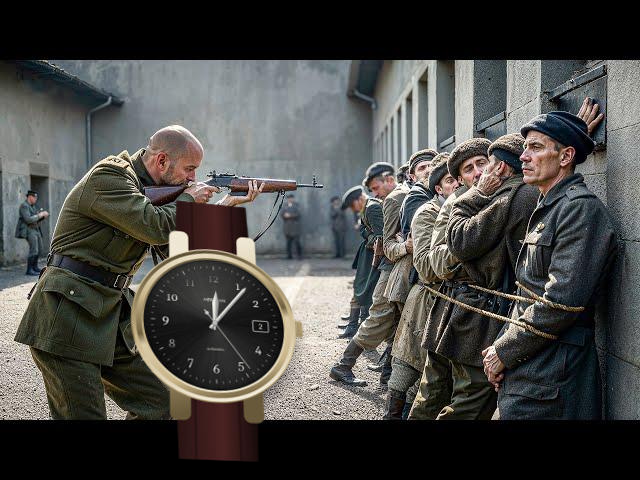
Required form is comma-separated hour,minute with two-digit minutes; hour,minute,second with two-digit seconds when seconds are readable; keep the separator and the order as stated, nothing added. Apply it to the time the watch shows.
12,06,24
